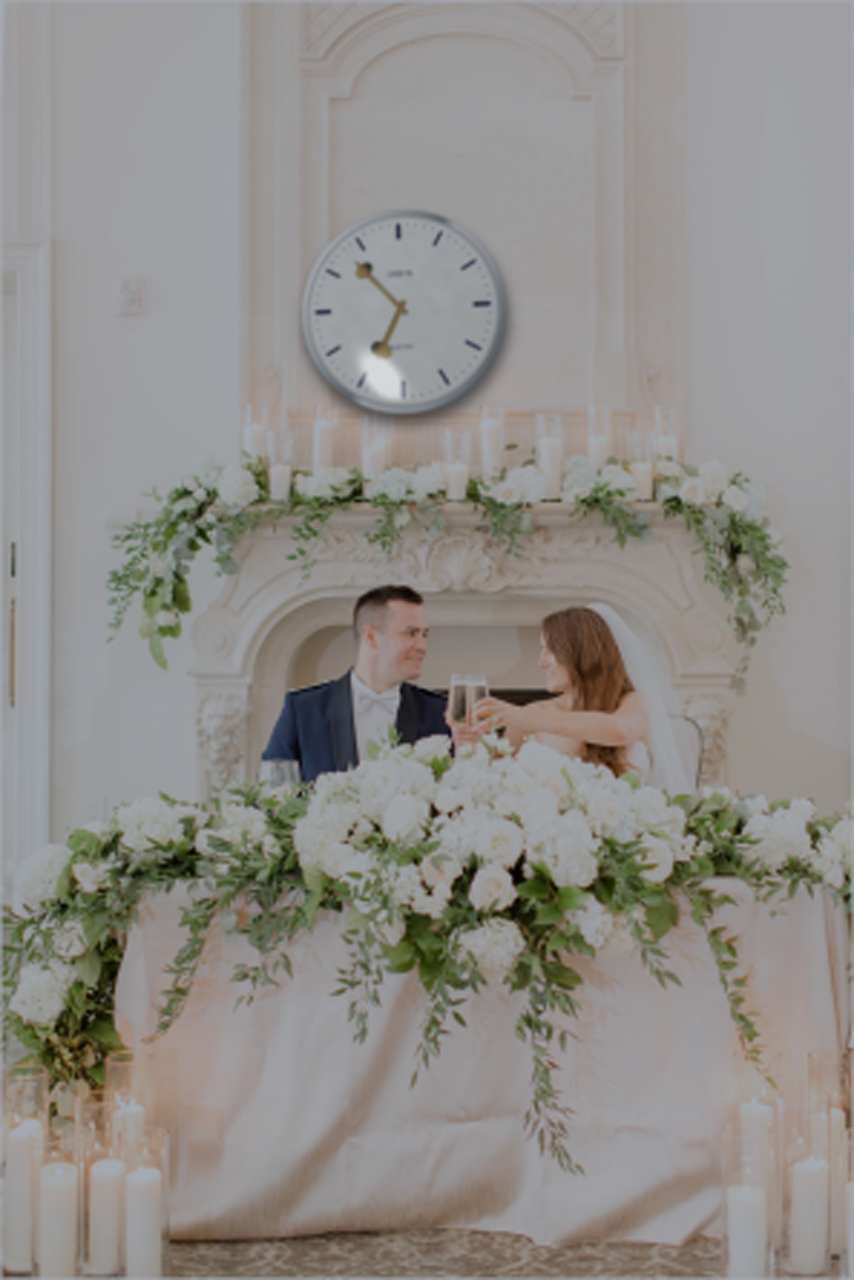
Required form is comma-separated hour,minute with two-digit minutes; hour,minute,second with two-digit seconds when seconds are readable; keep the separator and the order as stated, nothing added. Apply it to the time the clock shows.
6,53
